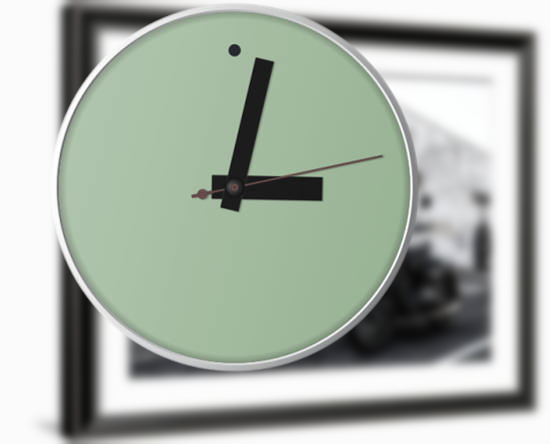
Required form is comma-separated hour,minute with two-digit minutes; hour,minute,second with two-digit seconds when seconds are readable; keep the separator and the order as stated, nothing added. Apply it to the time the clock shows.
3,02,13
